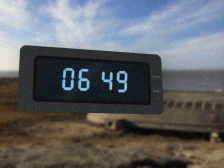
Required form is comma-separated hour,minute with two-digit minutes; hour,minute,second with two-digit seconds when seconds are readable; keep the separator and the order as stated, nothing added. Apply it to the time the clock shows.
6,49
